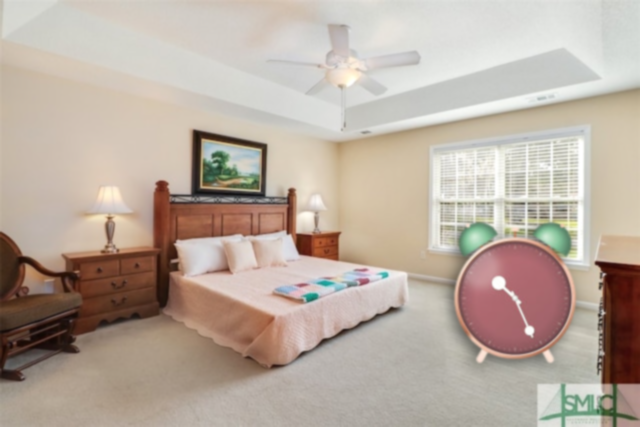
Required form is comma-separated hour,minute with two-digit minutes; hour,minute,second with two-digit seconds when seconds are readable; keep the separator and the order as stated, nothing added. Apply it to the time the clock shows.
10,26
